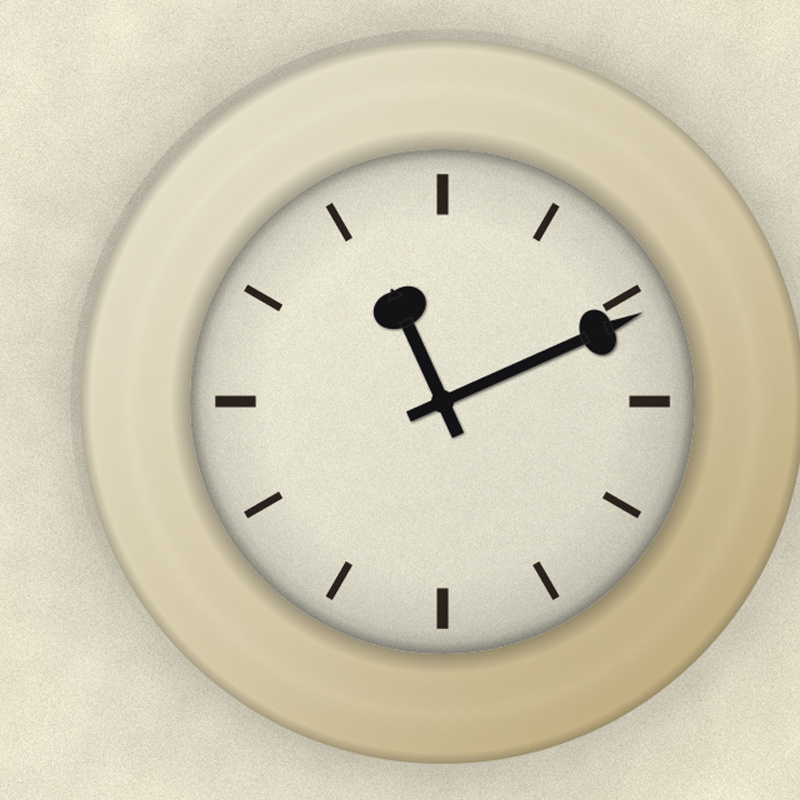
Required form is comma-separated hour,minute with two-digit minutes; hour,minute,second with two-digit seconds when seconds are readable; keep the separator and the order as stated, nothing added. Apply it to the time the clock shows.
11,11
